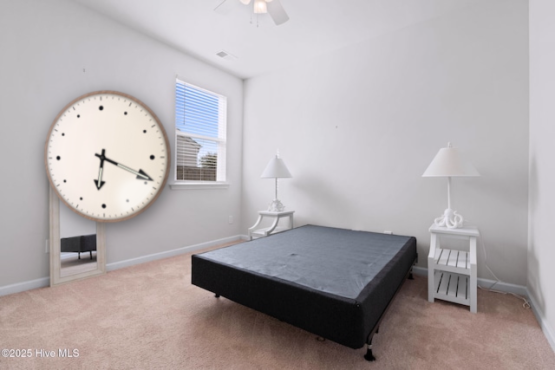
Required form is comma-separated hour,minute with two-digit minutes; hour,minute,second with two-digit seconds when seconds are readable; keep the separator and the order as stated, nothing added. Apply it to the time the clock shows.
6,19
